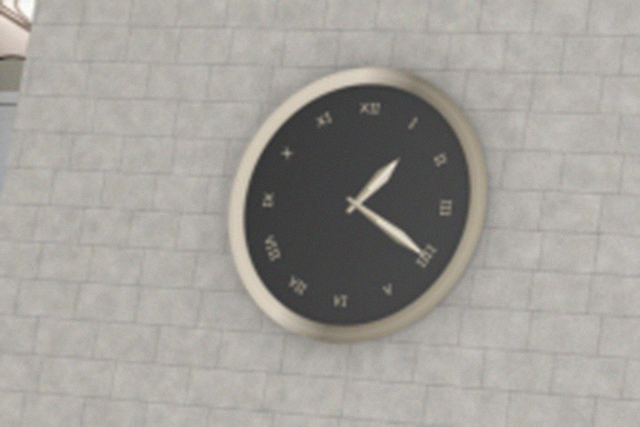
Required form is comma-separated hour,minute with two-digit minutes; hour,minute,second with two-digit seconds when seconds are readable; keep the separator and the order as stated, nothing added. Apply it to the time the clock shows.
1,20
